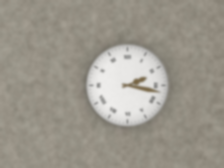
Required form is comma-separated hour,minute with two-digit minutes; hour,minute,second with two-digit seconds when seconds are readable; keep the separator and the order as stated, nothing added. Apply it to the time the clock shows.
2,17
